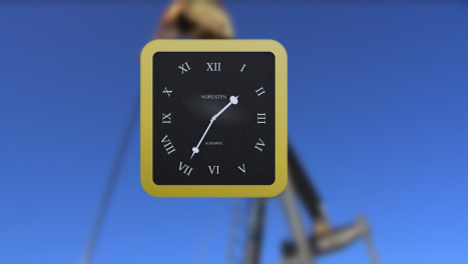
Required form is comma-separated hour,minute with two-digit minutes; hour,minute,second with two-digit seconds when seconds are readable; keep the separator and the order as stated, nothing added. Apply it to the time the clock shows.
1,35
